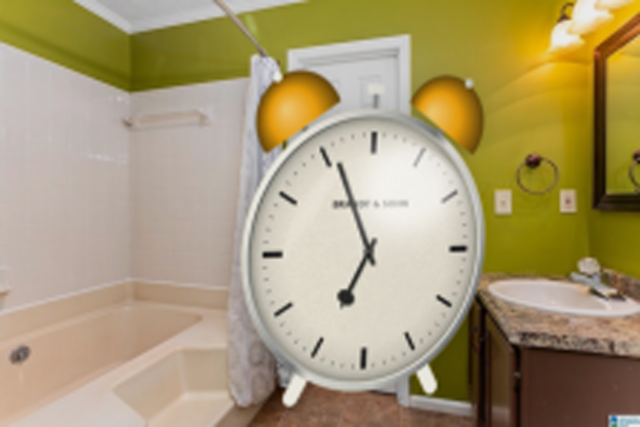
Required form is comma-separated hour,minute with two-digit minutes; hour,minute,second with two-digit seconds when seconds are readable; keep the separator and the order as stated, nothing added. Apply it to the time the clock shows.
6,56
